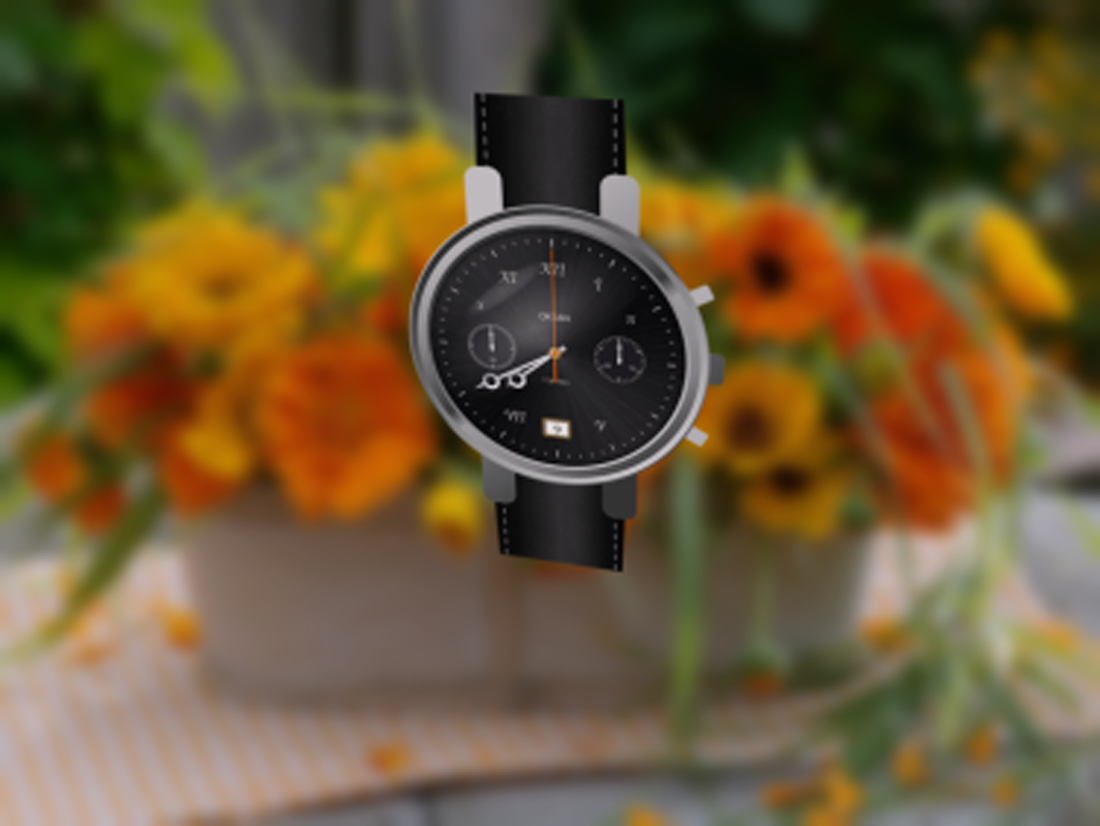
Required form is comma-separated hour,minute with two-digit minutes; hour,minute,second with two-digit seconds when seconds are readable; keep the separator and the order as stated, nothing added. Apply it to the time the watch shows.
7,40
